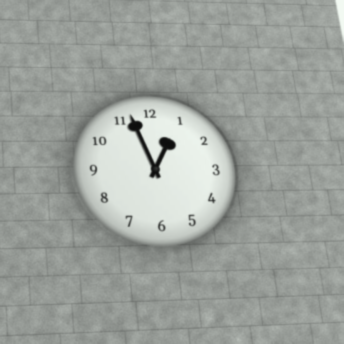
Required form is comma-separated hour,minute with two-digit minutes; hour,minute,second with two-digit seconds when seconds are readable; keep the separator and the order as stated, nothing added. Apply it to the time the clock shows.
12,57
